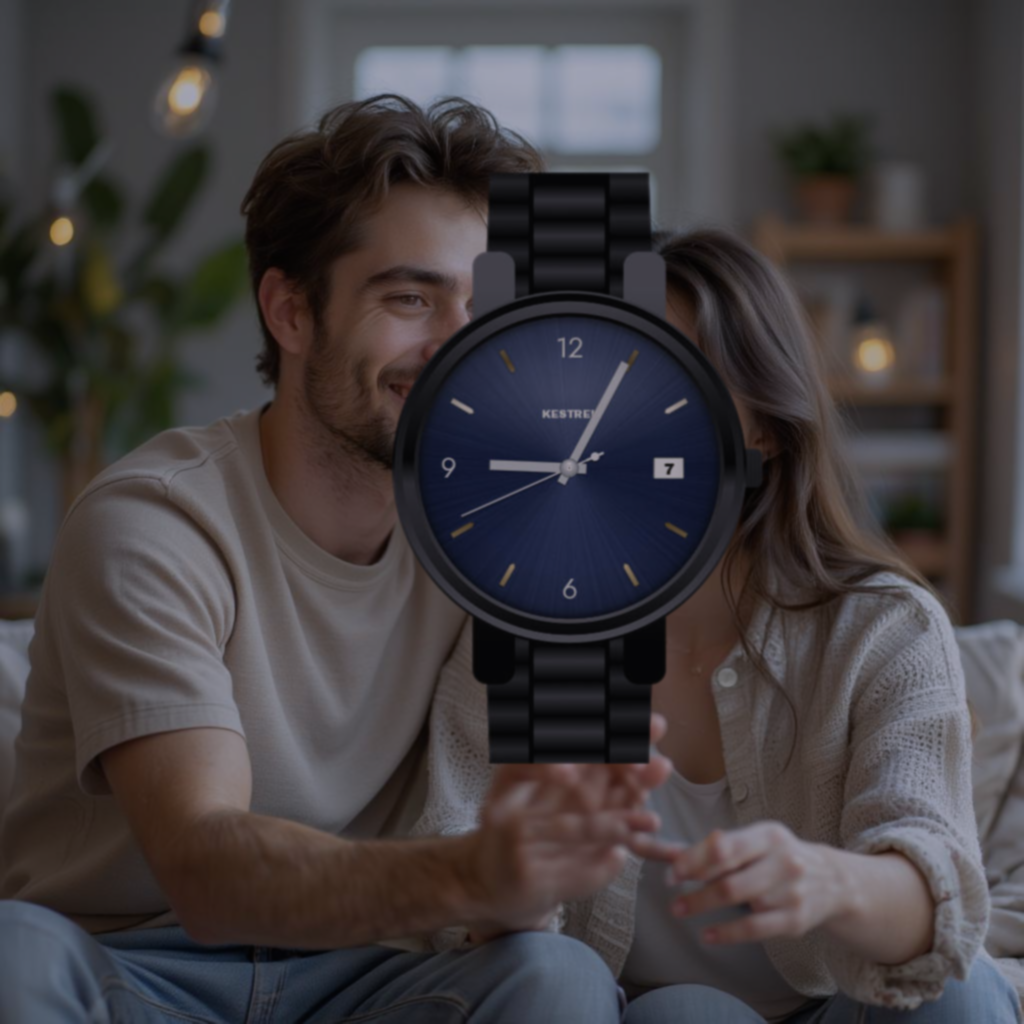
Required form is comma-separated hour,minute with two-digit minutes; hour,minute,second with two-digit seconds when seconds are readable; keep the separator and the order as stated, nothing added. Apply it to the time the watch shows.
9,04,41
